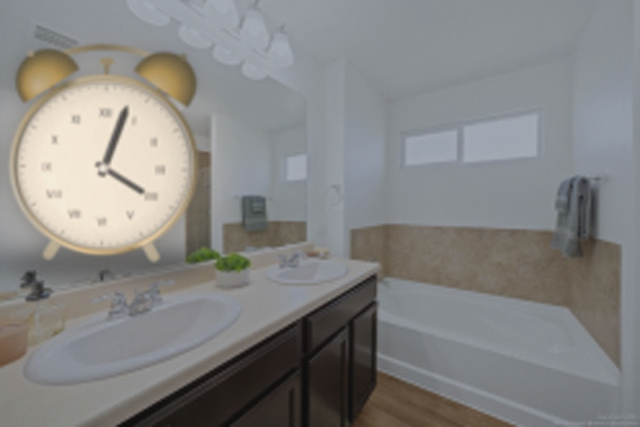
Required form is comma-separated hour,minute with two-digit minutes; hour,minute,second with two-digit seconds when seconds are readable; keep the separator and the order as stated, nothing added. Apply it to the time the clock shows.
4,03
